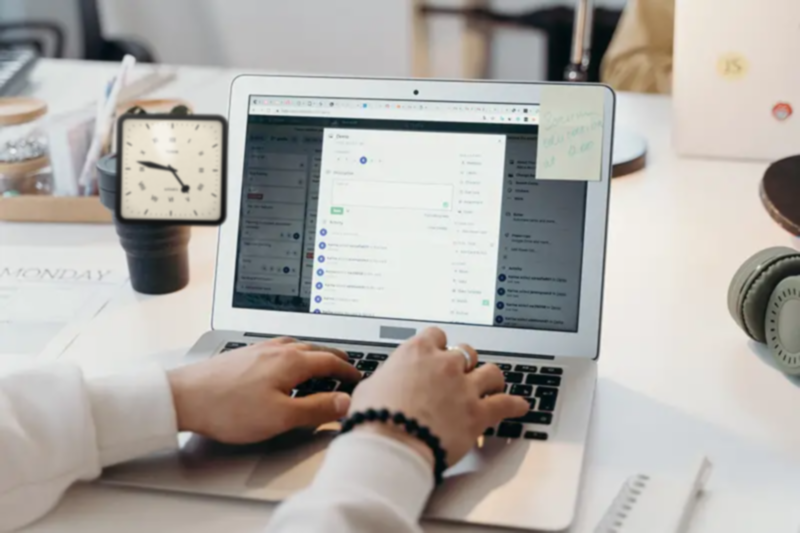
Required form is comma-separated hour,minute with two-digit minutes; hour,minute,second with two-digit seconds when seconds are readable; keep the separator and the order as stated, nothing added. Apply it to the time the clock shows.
4,47
